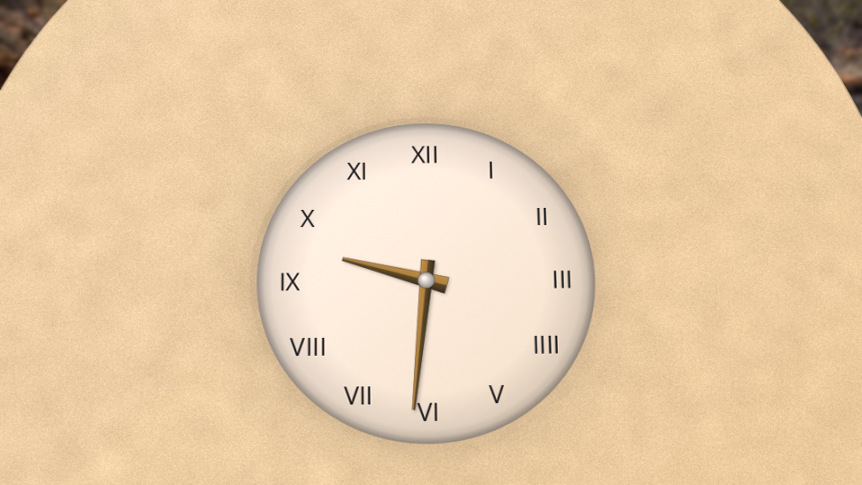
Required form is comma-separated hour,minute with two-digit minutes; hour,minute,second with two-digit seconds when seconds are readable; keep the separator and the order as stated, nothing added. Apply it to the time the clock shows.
9,31
